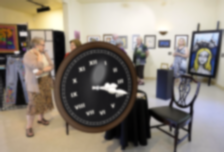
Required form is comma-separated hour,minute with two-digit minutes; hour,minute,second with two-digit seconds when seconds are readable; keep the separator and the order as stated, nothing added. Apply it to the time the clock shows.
3,19
